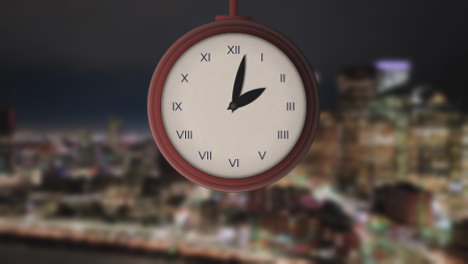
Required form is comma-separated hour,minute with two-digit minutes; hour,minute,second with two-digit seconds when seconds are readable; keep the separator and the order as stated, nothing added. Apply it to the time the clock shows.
2,02
